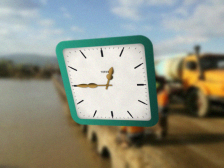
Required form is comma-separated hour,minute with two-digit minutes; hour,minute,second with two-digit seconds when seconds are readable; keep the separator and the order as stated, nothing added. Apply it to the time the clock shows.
12,45
